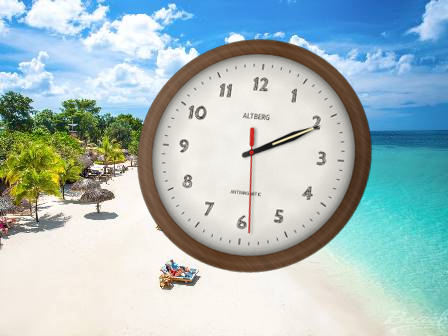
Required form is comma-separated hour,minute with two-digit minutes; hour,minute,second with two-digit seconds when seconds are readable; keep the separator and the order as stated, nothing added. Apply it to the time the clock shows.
2,10,29
